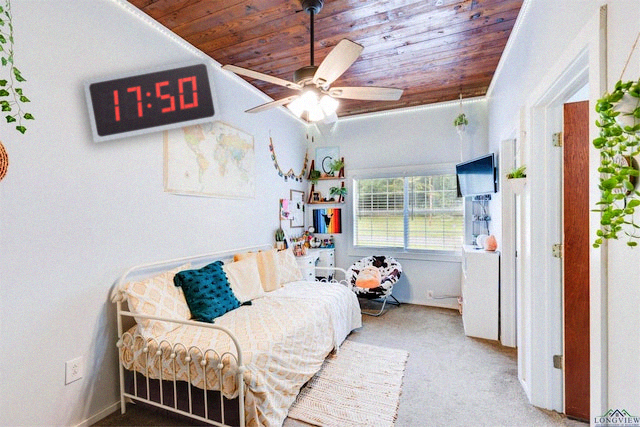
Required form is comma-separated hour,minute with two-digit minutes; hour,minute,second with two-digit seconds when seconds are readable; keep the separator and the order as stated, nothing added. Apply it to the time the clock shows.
17,50
